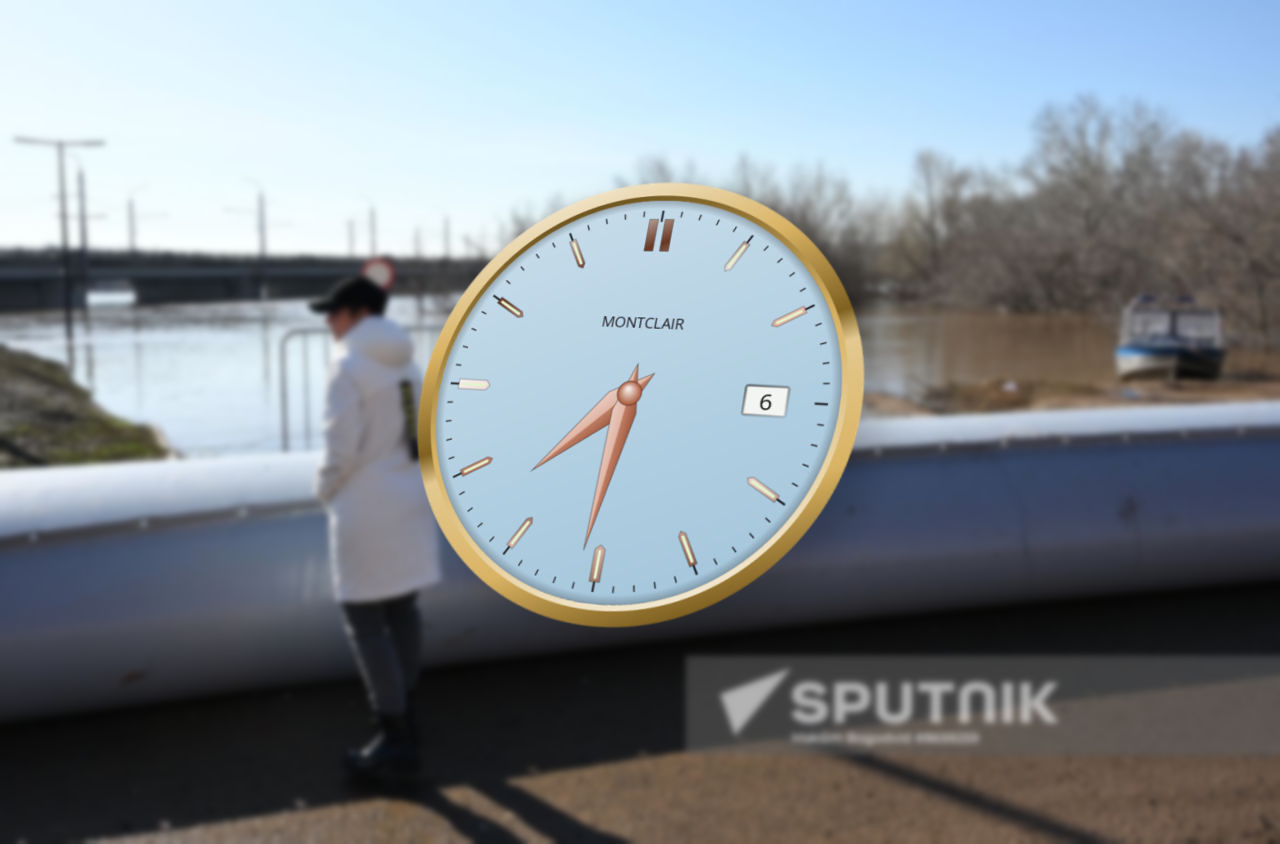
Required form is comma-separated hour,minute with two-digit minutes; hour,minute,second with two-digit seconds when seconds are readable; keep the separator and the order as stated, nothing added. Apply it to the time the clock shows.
7,31
